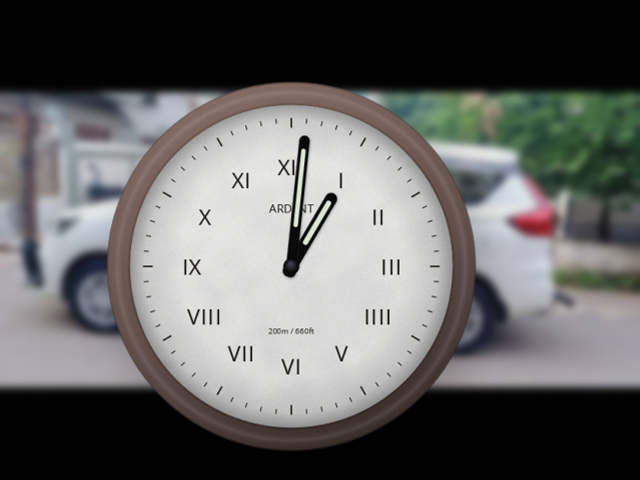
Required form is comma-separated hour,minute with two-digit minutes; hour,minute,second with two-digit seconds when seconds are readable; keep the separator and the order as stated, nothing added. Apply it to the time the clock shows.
1,01
